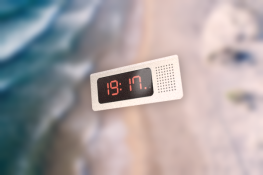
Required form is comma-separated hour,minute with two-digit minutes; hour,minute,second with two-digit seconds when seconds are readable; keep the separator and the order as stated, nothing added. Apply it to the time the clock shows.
19,17
